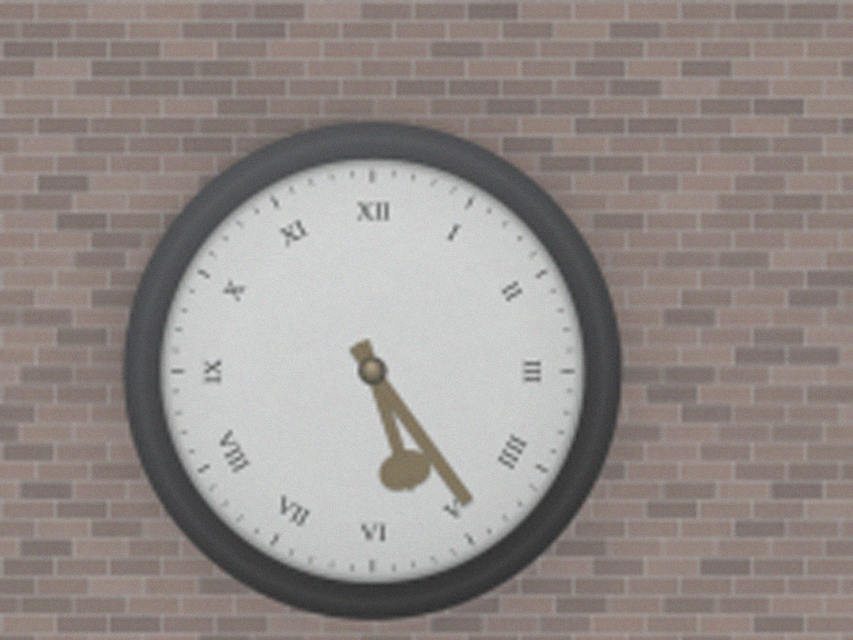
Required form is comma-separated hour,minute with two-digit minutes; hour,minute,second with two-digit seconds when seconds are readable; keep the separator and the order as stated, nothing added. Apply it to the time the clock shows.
5,24
